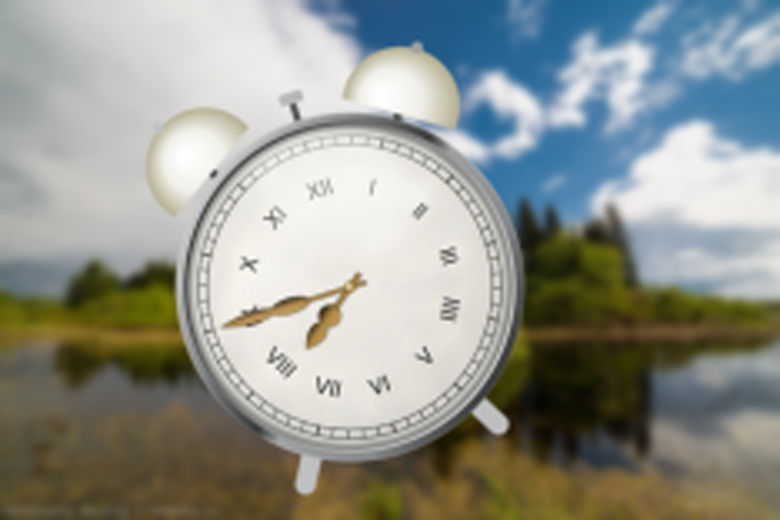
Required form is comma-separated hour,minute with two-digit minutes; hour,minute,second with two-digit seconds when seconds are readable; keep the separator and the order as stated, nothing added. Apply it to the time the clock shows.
7,45
